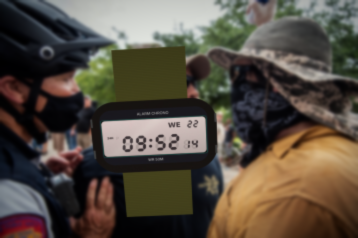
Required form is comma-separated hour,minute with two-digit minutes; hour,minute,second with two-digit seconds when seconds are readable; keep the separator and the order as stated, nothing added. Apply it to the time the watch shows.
9,52,14
